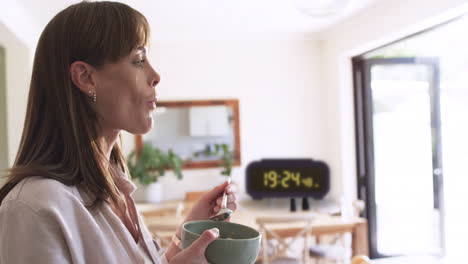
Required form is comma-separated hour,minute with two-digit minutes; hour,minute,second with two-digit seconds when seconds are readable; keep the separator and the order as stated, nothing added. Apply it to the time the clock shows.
19,24
